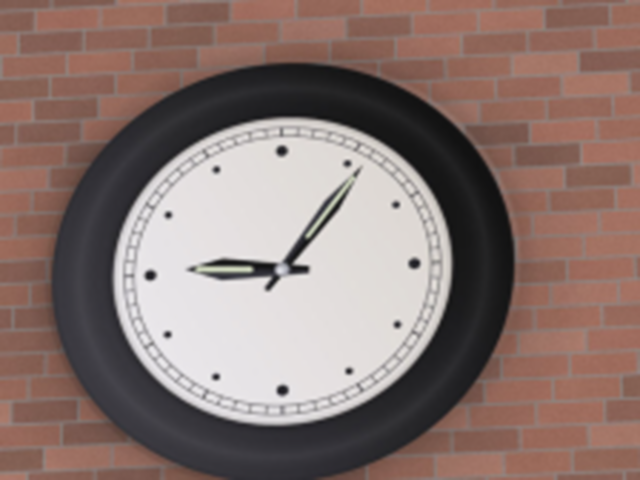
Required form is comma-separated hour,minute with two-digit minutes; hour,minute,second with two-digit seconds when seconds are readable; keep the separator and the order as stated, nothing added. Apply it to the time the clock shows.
9,06
